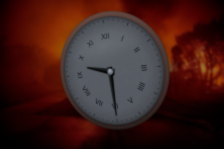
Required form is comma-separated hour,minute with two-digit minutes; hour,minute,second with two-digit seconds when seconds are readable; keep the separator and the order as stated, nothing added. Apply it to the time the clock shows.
9,30
